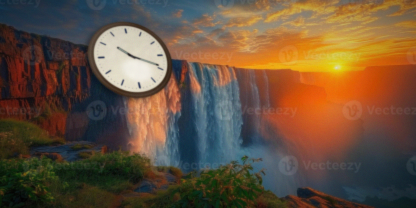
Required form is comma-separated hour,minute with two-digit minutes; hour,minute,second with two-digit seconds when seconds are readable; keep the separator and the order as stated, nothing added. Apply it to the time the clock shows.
10,19
